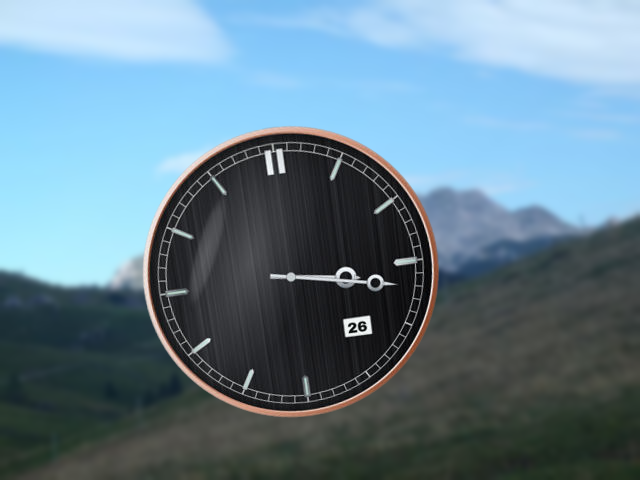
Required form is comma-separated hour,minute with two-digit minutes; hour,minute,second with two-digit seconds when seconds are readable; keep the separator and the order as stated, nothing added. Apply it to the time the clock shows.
3,17
